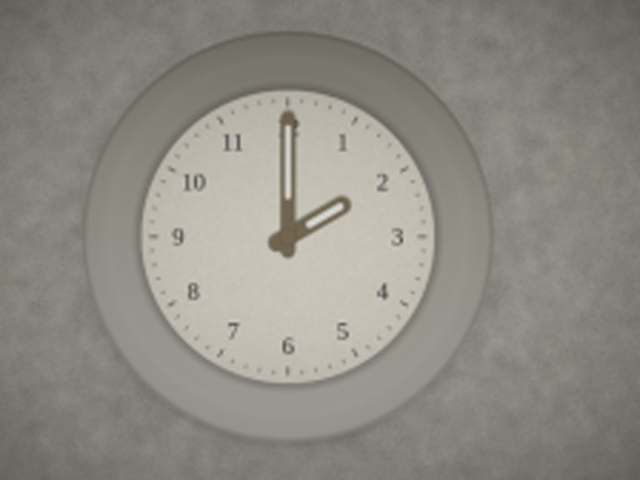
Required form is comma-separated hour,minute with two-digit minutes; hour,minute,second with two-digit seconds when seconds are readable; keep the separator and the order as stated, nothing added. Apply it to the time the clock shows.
2,00
